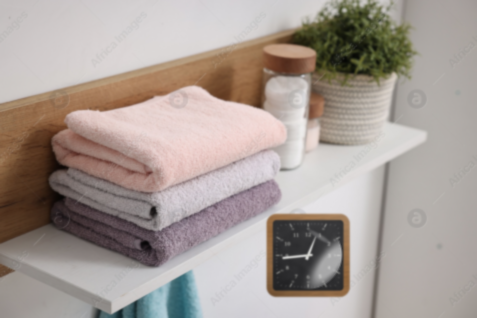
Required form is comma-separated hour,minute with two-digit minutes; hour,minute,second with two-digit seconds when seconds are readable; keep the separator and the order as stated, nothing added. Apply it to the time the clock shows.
12,44
